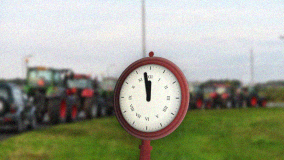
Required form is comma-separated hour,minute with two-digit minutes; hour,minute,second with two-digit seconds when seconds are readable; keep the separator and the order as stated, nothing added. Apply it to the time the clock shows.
11,58
